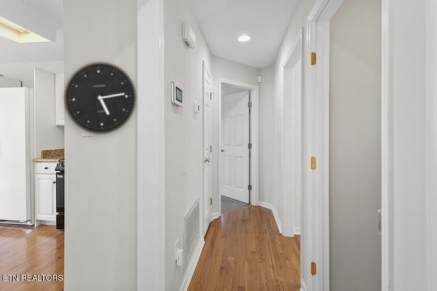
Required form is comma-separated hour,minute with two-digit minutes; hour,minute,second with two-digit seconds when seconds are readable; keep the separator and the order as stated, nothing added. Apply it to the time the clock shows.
5,14
